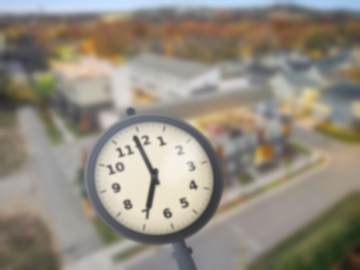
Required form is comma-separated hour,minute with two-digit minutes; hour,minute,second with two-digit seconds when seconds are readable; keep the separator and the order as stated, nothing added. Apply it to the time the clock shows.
6,59
